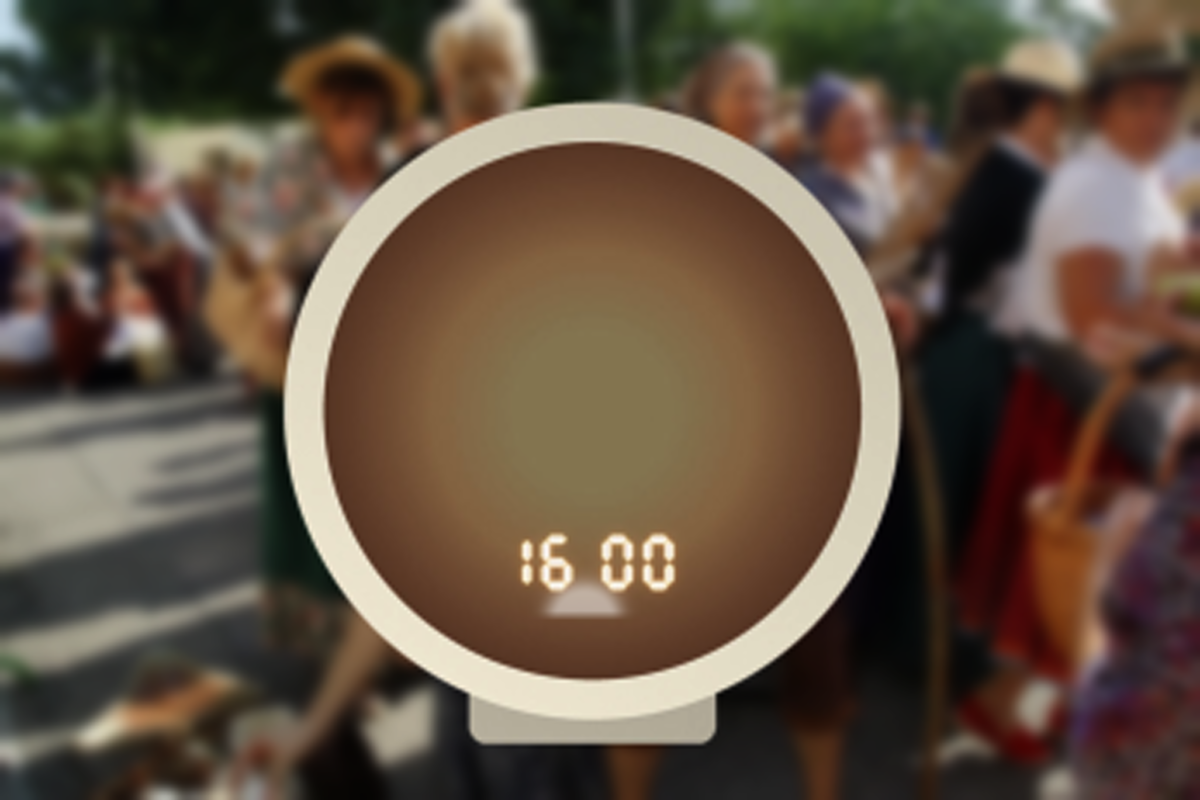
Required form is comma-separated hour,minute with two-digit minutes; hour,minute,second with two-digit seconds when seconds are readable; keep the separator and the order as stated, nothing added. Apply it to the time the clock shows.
16,00
